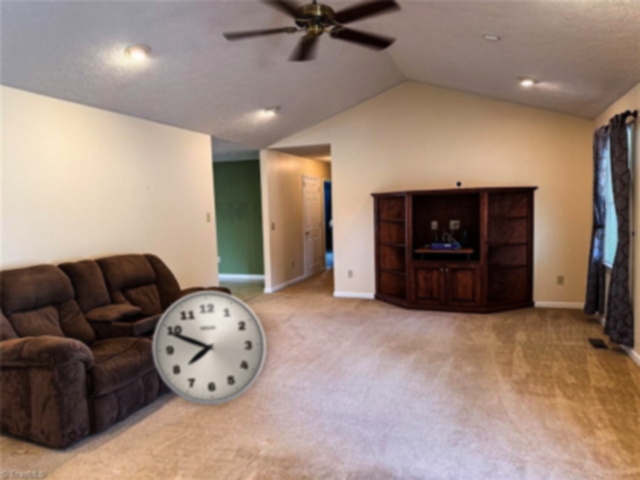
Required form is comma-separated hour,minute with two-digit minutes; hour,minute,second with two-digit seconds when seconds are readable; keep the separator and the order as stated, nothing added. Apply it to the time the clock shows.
7,49
